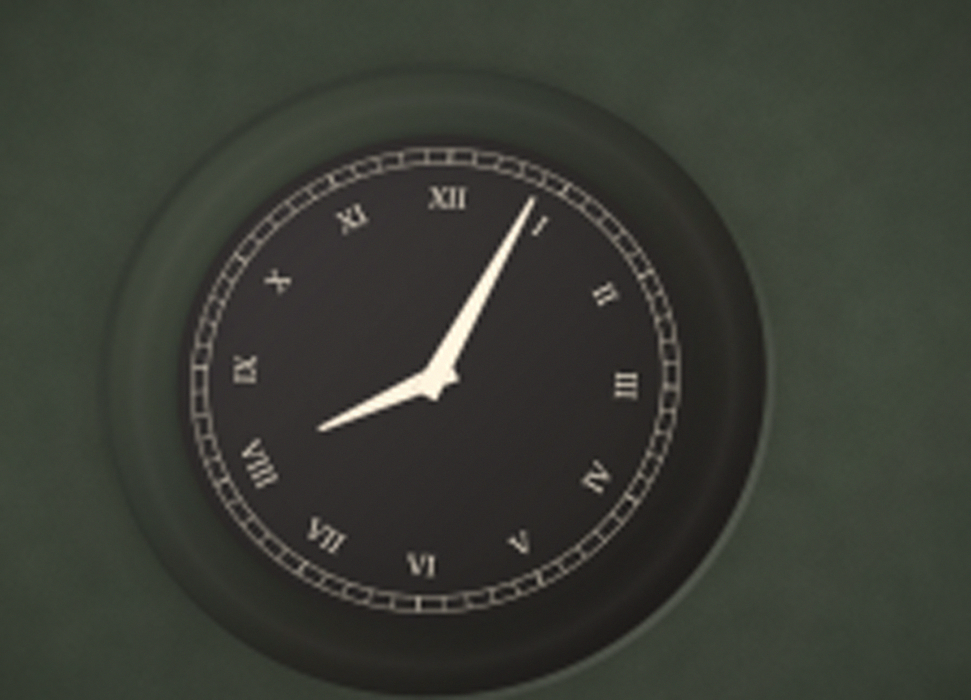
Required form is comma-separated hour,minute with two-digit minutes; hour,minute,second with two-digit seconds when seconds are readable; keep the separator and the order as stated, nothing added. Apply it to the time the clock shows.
8,04
